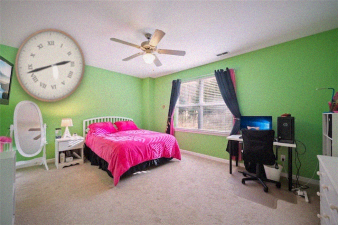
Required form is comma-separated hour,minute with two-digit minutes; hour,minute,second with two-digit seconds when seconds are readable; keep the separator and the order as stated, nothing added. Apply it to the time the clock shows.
2,43
